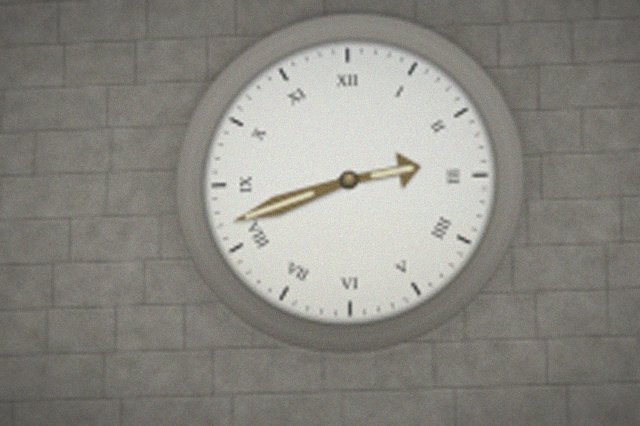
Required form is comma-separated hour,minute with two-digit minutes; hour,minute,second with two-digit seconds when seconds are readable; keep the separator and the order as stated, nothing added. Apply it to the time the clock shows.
2,42
